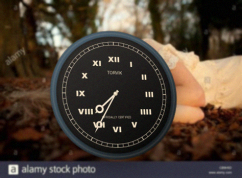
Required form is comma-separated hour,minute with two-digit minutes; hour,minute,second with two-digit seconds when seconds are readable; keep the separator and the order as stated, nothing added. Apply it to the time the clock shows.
7,35
